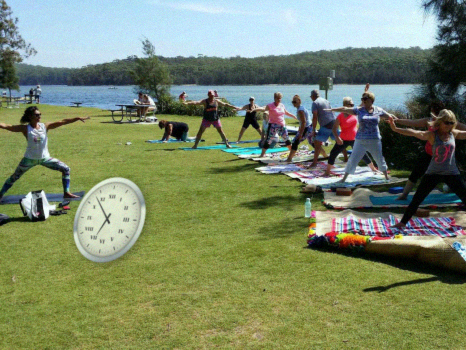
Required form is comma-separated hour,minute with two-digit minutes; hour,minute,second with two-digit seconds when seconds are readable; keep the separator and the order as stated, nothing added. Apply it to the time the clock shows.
6,53
